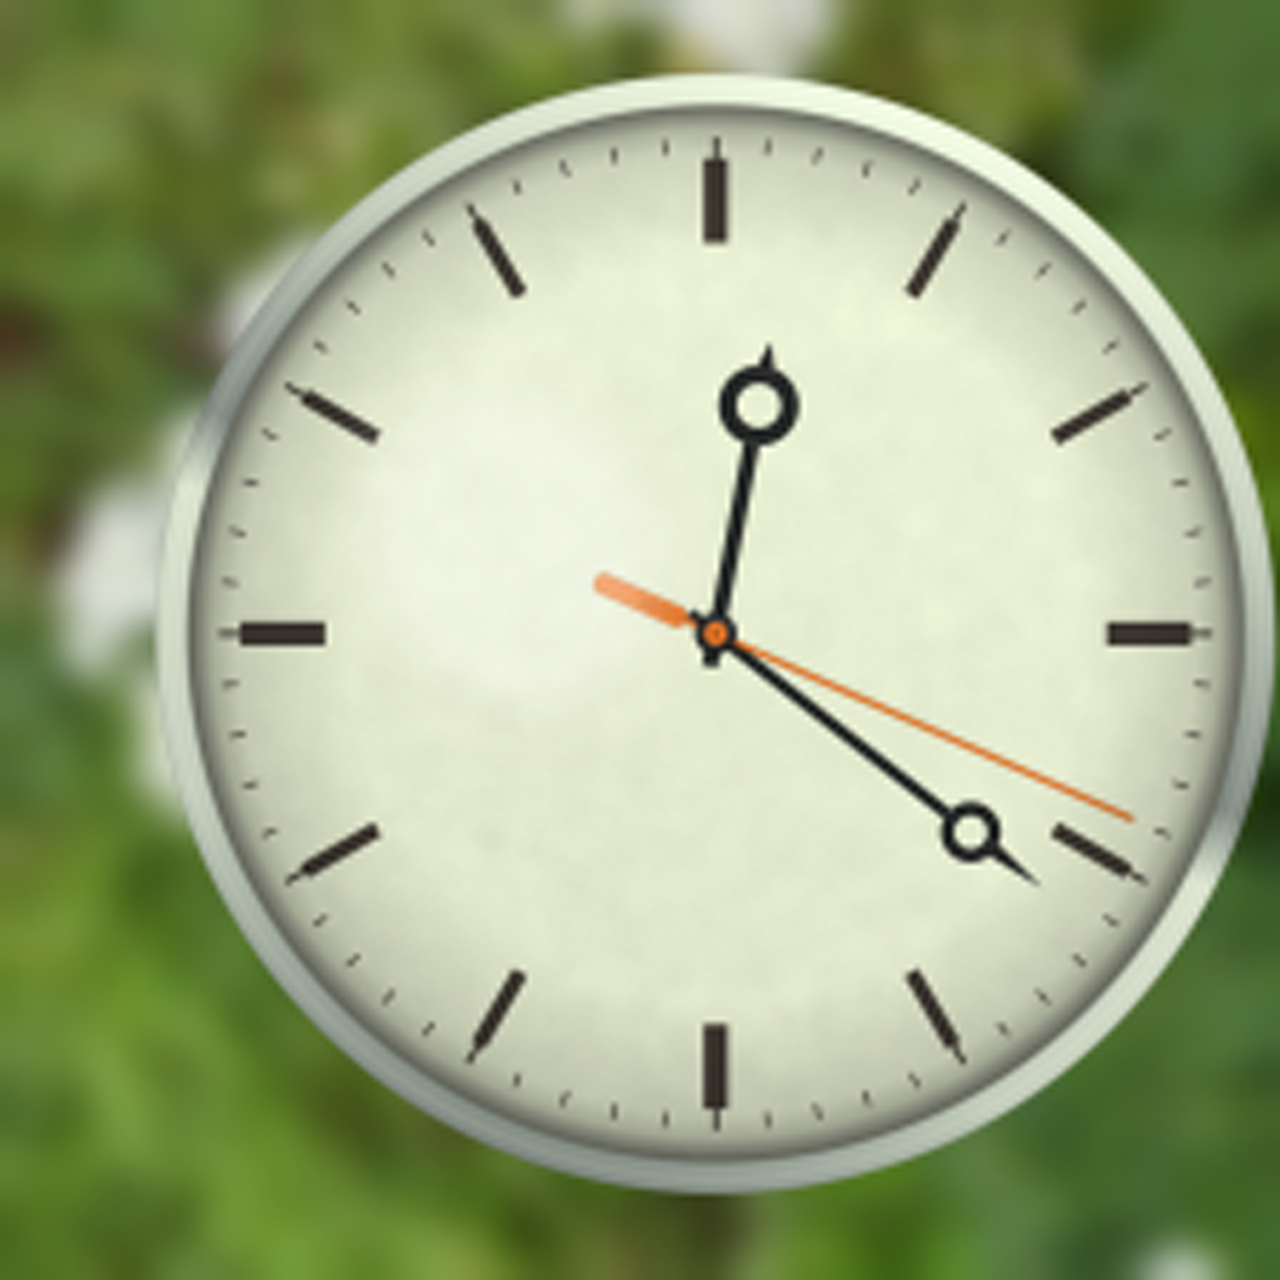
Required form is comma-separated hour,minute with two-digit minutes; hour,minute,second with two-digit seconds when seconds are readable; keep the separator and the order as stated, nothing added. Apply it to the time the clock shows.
12,21,19
